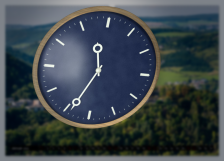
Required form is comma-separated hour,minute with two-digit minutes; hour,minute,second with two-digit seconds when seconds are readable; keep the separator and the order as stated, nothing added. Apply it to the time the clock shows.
11,34
